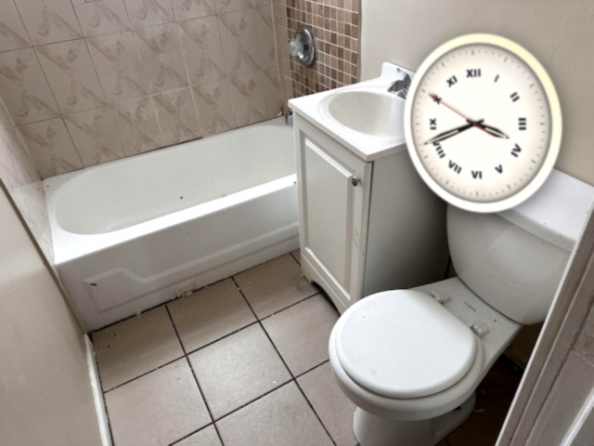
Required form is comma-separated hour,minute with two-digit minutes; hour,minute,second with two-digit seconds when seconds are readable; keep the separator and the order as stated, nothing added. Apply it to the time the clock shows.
3,41,50
